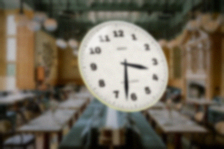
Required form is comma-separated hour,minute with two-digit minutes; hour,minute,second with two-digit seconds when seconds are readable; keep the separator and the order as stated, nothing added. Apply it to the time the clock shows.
3,32
